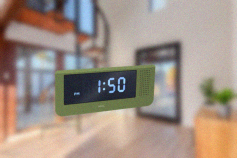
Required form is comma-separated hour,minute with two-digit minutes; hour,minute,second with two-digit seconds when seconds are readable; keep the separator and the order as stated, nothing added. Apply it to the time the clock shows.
1,50
